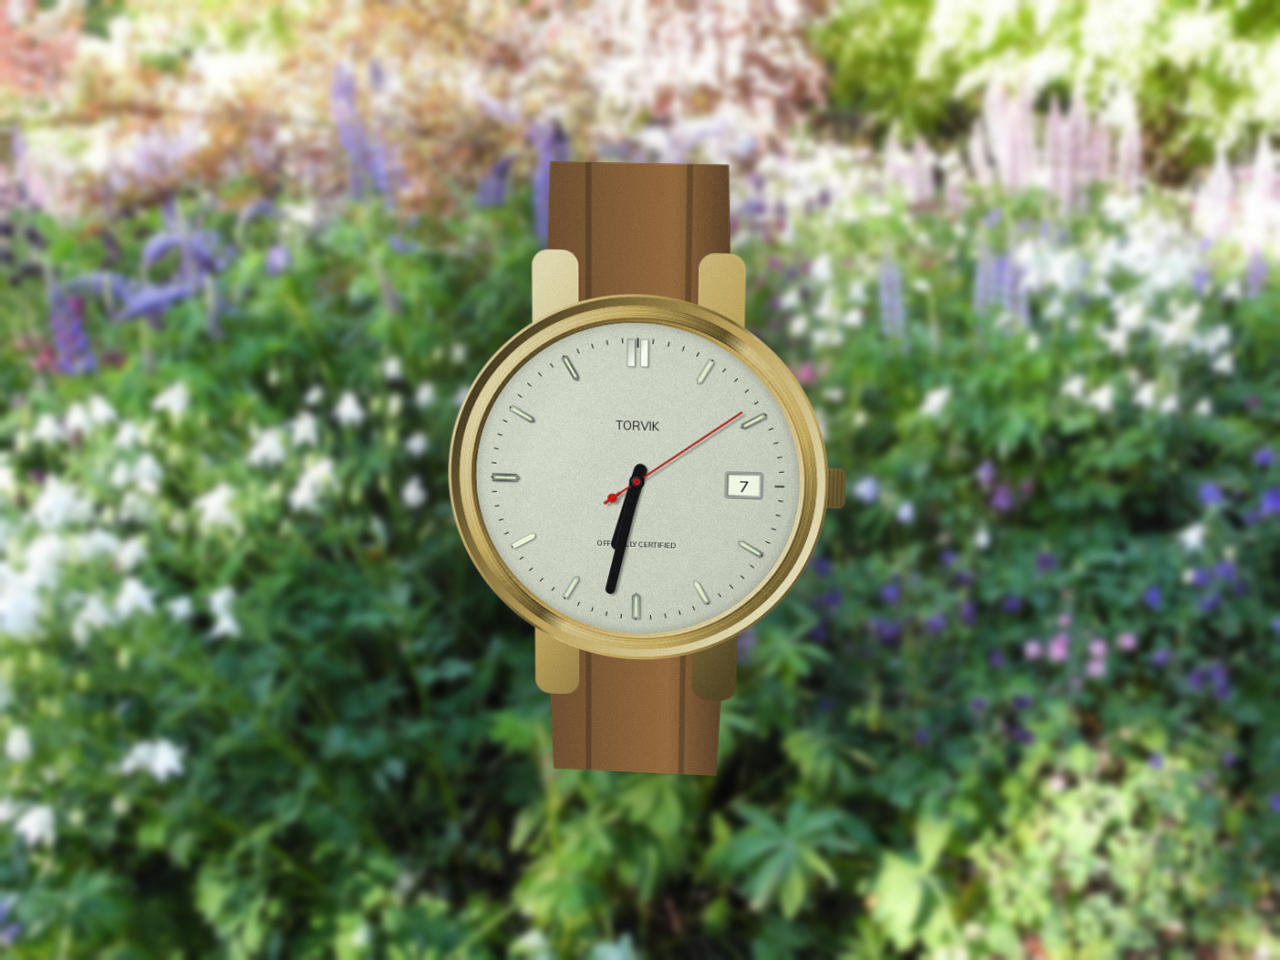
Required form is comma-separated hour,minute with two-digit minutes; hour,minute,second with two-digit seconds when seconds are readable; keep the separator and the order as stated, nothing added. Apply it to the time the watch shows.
6,32,09
